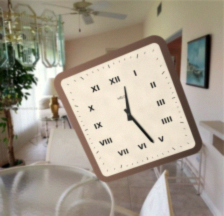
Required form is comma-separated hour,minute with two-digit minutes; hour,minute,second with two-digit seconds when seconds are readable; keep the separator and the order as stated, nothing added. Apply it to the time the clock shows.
12,27
